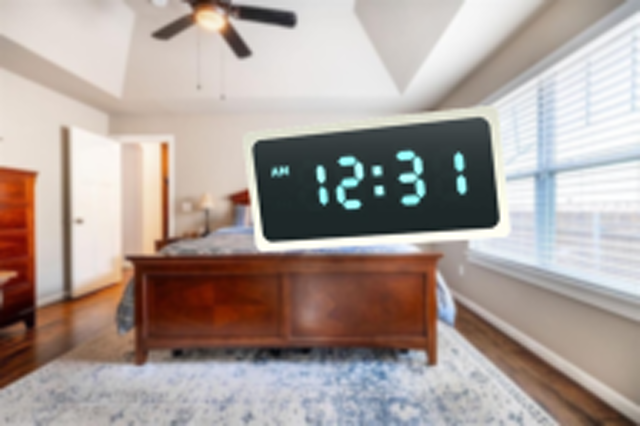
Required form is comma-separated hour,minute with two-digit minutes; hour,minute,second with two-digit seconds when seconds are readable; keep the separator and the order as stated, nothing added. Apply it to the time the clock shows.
12,31
